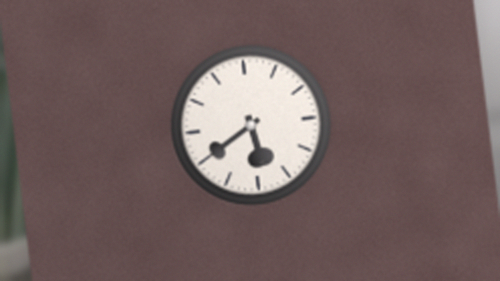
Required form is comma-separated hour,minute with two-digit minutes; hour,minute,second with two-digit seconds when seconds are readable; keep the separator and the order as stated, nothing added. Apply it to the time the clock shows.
5,40
